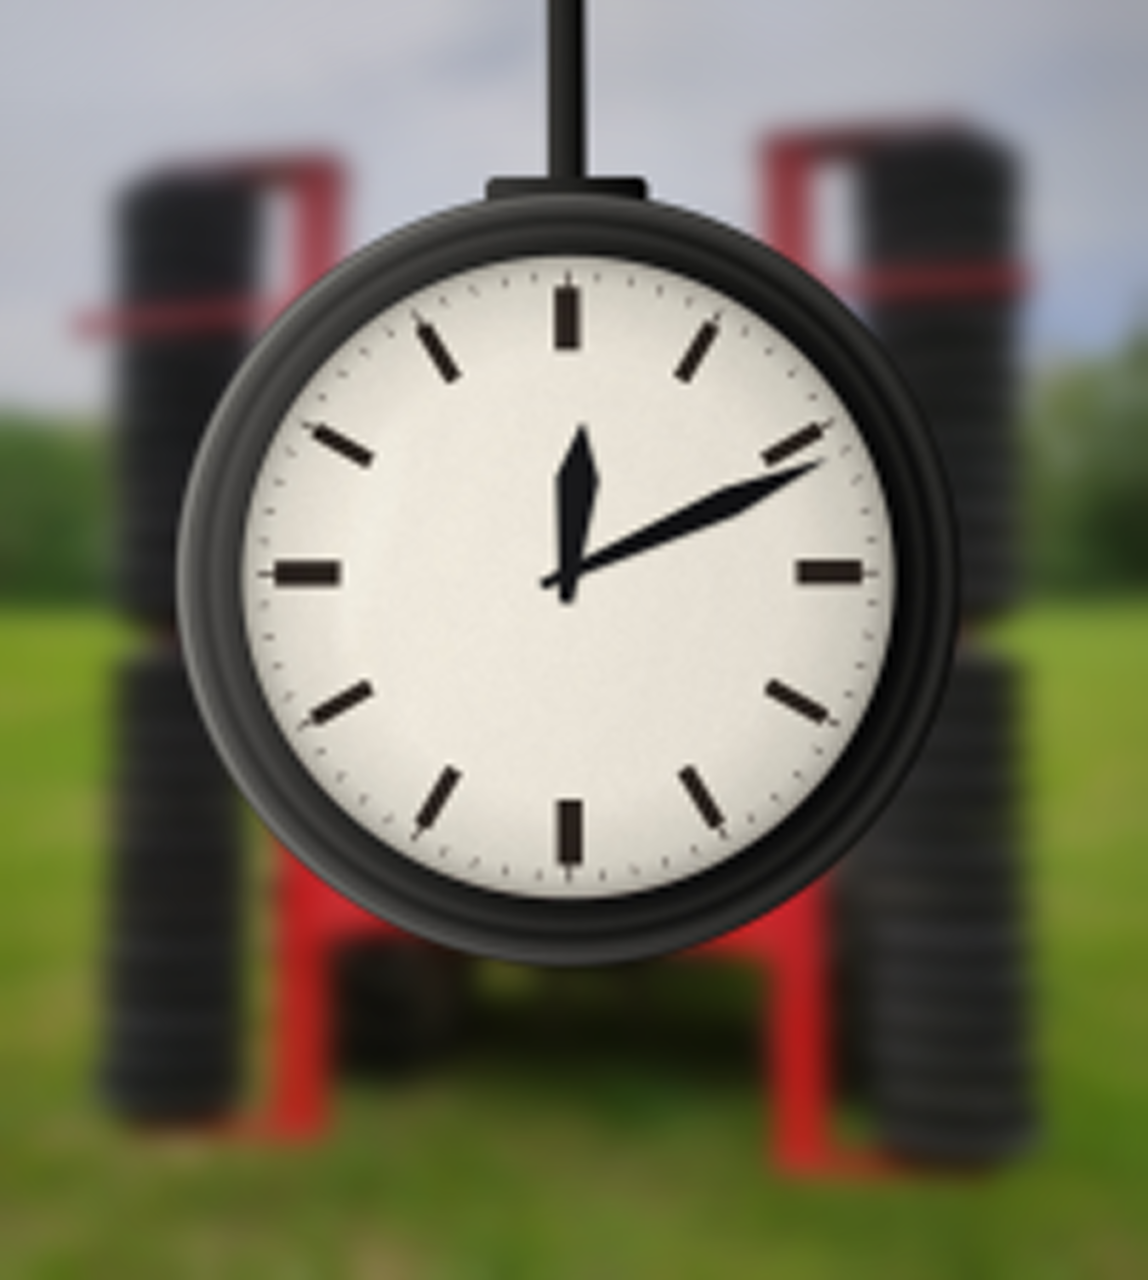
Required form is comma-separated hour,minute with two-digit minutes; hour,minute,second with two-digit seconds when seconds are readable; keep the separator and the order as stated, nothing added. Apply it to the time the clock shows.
12,11
